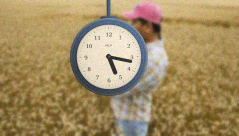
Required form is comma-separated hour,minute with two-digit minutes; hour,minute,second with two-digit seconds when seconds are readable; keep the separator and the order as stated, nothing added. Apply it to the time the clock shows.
5,17
